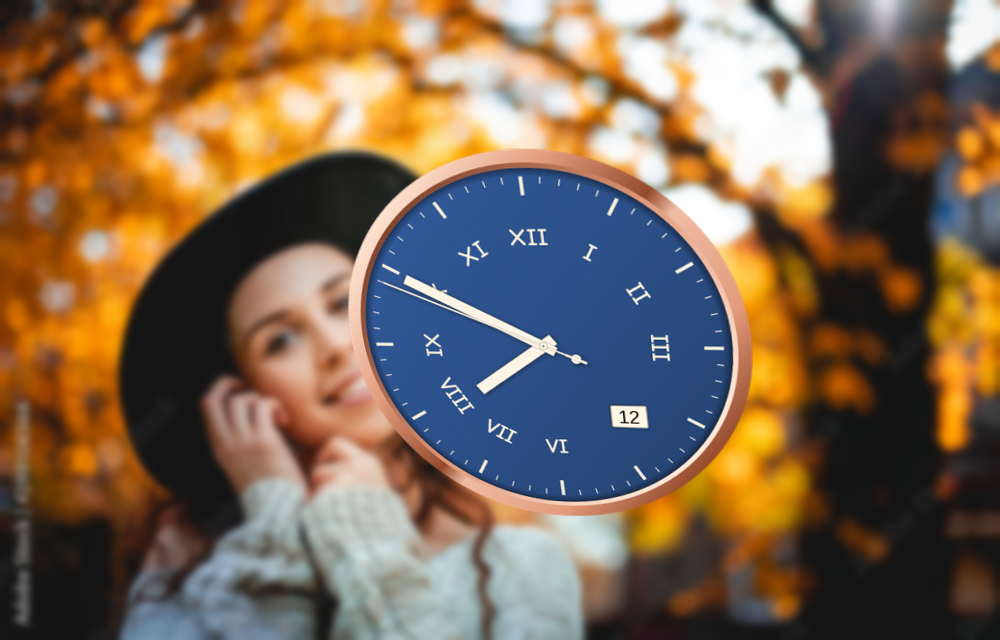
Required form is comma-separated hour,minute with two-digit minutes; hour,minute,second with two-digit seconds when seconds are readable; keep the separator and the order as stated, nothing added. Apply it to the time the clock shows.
7,49,49
